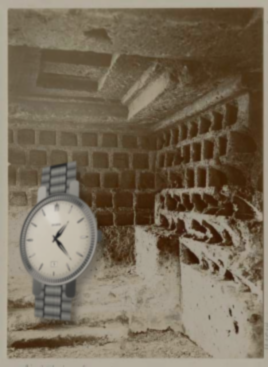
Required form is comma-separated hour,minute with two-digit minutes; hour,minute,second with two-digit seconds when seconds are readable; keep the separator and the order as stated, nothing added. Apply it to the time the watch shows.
1,23
